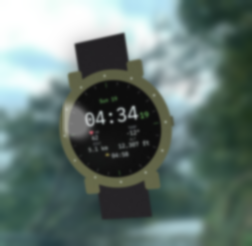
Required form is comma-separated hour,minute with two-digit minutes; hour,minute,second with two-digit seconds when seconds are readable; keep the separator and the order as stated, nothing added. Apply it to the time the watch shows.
4,34
